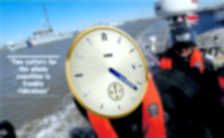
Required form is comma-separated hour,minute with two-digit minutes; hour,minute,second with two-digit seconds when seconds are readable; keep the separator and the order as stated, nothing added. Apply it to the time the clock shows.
4,22
